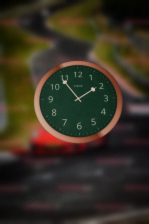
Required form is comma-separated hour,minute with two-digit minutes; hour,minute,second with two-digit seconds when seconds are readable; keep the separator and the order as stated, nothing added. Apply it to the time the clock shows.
1,54
